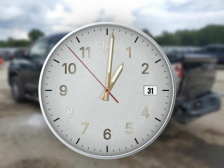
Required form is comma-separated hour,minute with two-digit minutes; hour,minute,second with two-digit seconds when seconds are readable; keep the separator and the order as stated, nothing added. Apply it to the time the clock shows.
1,00,53
